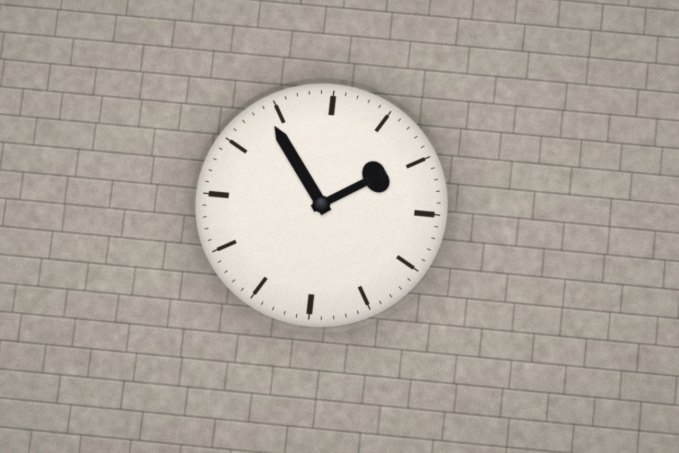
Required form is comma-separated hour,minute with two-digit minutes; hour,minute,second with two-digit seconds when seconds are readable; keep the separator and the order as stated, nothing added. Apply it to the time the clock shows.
1,54
